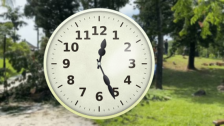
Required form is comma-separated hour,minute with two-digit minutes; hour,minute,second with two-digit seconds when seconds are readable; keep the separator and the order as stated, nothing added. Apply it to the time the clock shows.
12,26
